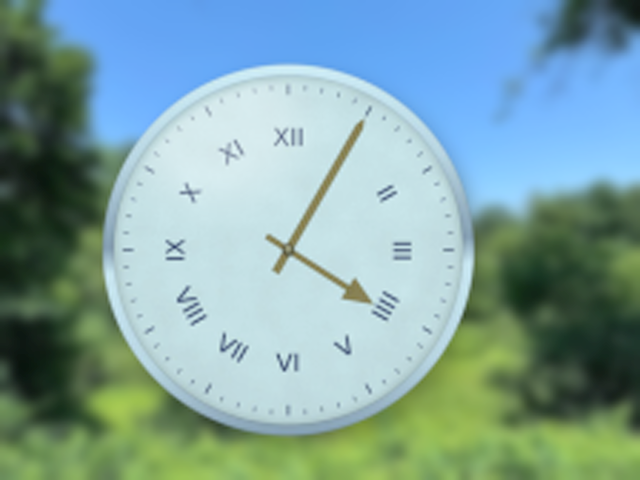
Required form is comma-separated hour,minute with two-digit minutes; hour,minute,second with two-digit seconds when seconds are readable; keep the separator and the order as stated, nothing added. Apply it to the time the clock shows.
4,05
